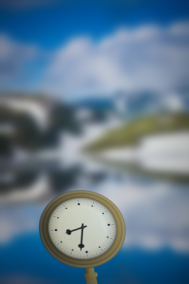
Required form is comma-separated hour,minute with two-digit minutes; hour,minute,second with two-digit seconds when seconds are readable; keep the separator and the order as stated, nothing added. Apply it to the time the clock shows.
8,32
